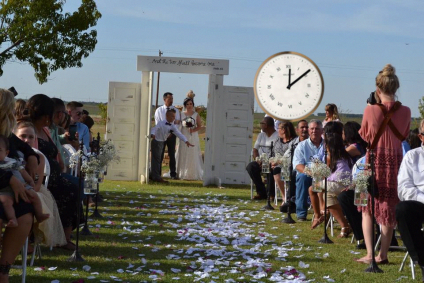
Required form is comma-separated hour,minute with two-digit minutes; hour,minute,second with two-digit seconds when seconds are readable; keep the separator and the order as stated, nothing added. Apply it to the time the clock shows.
12,09
